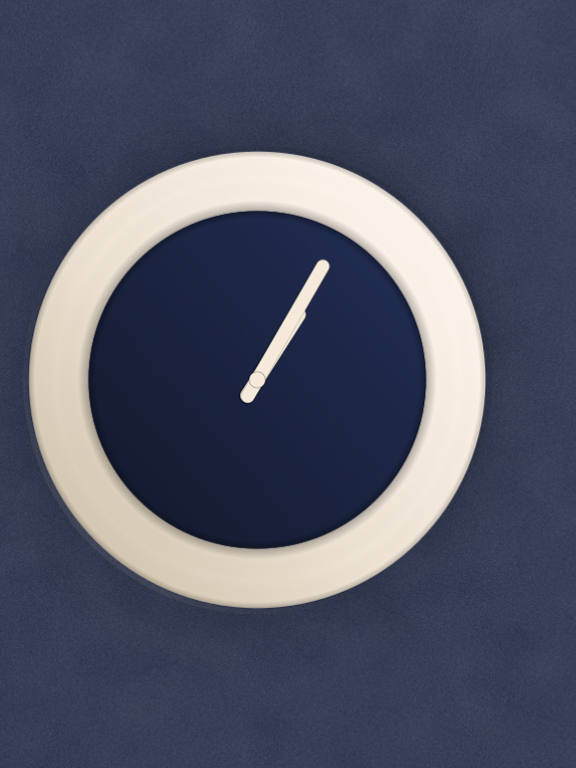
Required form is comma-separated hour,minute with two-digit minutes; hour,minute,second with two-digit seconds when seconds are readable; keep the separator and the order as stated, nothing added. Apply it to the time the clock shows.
1,05
